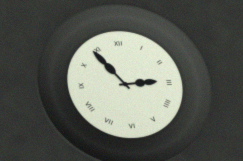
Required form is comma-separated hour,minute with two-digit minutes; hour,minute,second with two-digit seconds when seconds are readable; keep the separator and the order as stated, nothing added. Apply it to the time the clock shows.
2,54
